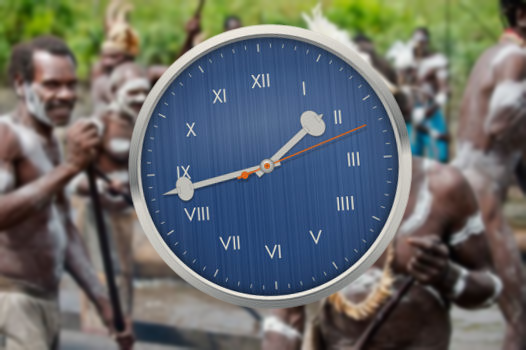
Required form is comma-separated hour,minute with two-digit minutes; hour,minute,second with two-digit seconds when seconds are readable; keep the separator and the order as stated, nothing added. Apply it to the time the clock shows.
1,43,12
